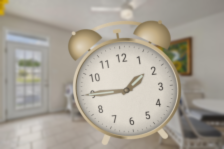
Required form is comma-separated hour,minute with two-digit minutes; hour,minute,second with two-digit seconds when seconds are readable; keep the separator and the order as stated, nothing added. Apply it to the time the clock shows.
1,45
